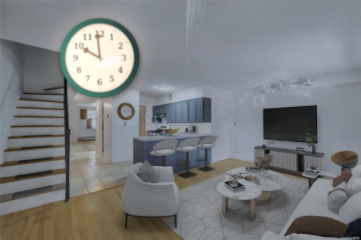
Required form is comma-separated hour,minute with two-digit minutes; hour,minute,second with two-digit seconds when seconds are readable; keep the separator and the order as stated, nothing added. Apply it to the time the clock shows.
9,59
